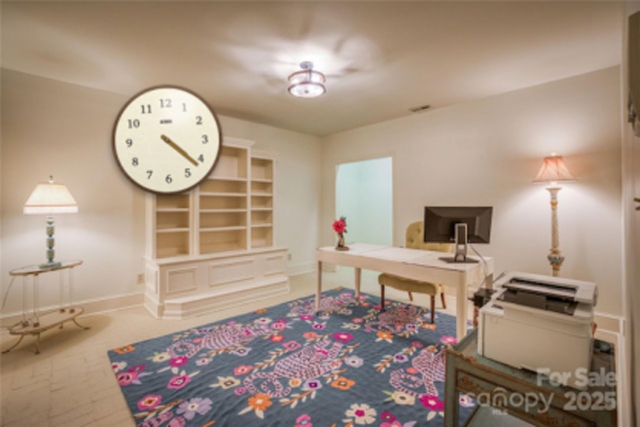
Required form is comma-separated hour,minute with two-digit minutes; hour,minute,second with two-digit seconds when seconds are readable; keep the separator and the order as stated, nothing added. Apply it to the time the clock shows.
4,22
